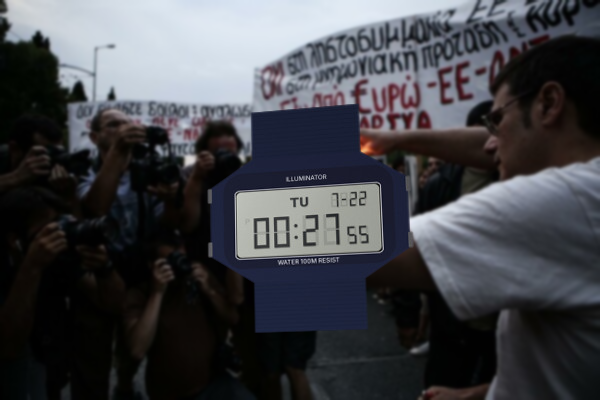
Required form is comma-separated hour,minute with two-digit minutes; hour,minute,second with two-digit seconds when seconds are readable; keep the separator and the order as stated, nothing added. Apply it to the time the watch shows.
0,27,55
